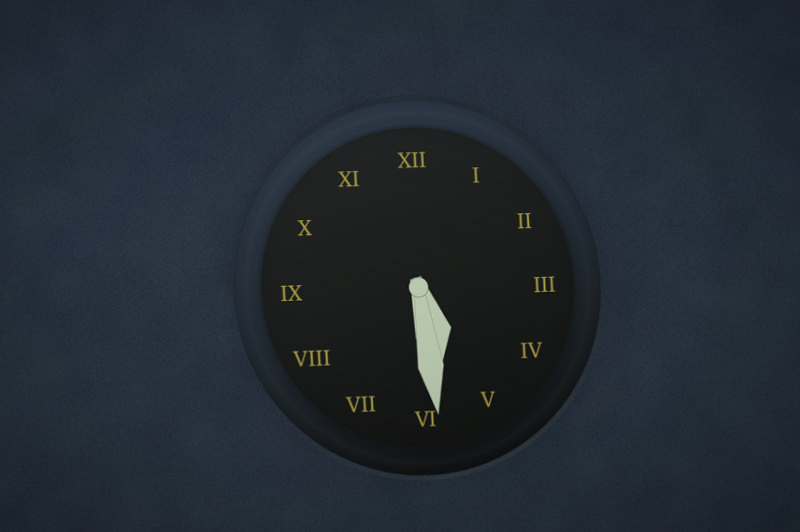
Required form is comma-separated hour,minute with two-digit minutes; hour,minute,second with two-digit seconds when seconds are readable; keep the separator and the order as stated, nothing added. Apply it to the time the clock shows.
5,29
